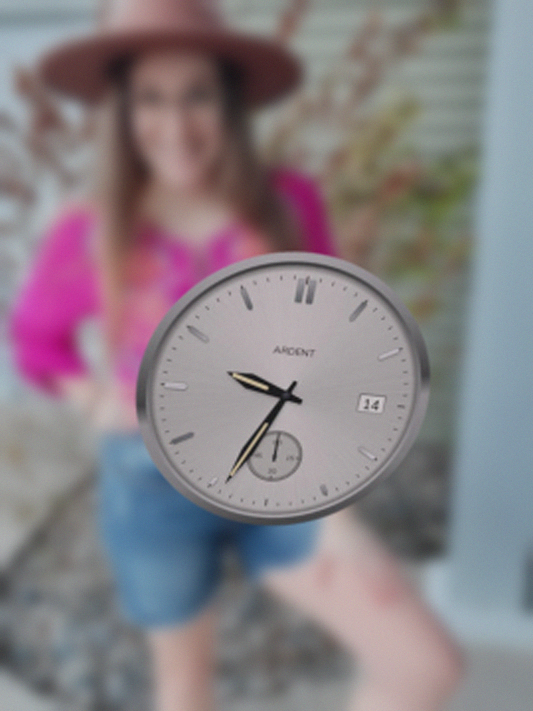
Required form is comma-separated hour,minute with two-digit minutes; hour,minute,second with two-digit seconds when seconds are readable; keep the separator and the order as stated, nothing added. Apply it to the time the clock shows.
9,34
